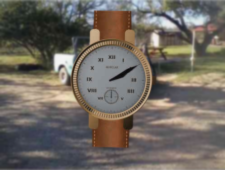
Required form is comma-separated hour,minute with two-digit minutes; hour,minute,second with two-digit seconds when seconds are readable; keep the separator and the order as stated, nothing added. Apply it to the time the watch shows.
2,10
